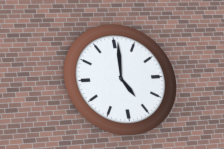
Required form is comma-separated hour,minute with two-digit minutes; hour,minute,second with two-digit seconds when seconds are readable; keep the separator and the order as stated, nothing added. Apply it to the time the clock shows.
5,01
